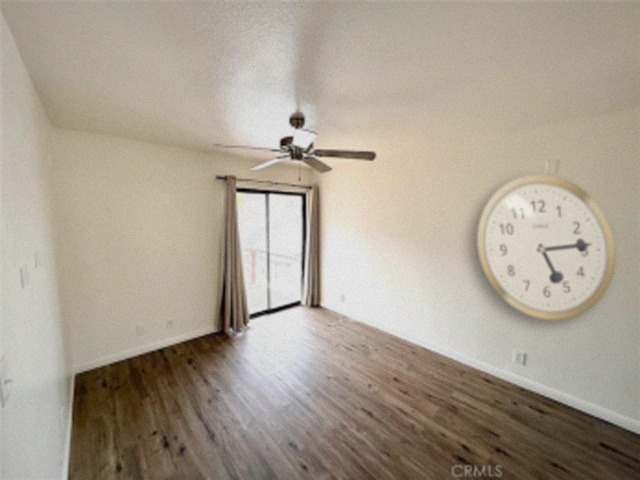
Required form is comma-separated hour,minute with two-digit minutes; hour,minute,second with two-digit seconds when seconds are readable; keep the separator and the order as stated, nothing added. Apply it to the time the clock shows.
5,14
